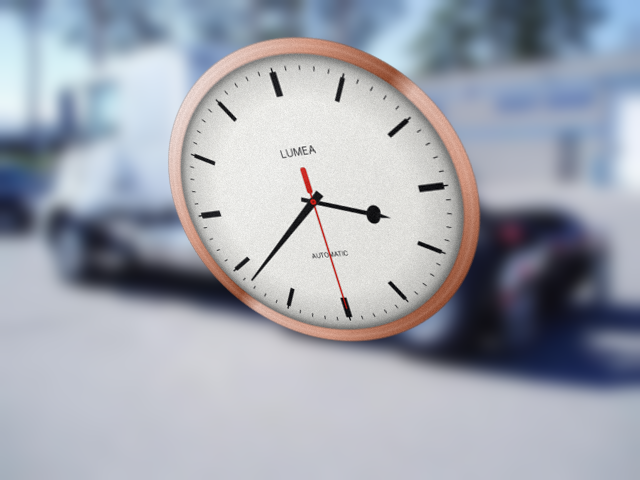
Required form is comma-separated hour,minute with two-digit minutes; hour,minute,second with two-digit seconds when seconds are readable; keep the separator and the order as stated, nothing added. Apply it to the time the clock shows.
3,38,30
